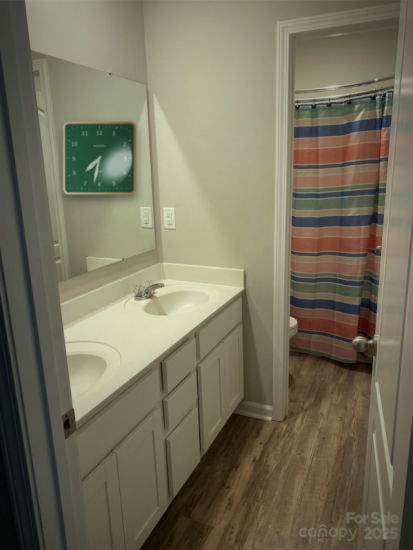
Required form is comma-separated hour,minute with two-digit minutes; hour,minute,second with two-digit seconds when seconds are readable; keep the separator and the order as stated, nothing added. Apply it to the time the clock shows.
7,32
